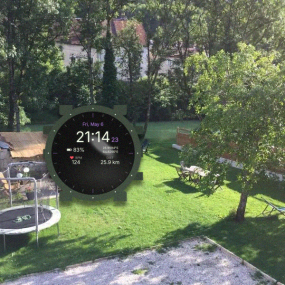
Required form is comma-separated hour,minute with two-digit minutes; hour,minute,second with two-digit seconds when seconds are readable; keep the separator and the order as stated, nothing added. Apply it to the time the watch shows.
21,14
